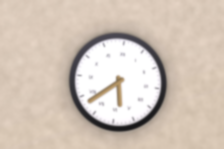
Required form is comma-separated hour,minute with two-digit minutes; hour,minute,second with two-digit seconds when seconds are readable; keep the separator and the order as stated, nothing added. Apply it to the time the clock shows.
5,38
